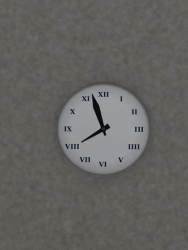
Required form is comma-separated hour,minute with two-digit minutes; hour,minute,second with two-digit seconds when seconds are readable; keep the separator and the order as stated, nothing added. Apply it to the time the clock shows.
7,57
